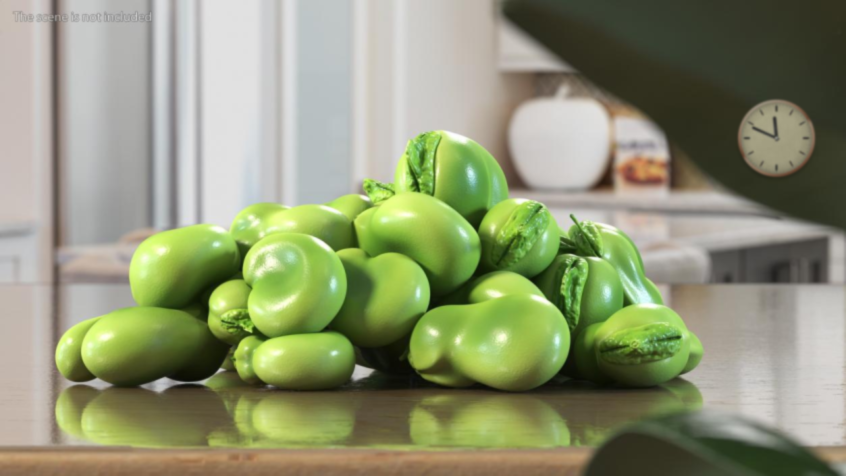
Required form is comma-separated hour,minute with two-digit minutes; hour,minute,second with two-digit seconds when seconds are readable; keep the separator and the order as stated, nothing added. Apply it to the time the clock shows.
11,49
